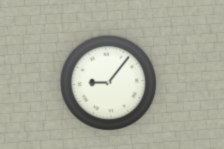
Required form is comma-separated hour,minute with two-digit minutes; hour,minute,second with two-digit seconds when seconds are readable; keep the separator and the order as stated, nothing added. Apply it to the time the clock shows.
9,07
